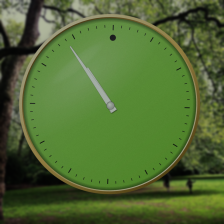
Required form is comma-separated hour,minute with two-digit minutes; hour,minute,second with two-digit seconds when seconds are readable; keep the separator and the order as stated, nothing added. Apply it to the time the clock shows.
10,54
